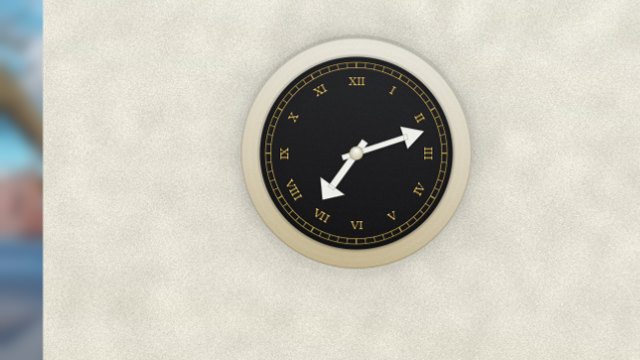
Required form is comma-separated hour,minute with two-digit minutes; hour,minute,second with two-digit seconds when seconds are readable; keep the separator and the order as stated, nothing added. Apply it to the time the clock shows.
7,12
